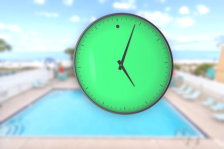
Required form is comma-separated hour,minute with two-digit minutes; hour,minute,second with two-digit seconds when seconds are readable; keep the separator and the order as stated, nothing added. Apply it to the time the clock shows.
5,04
